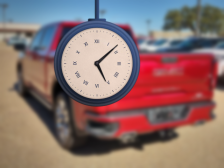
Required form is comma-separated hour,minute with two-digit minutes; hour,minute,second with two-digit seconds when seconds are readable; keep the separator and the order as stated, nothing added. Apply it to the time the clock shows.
5,08
